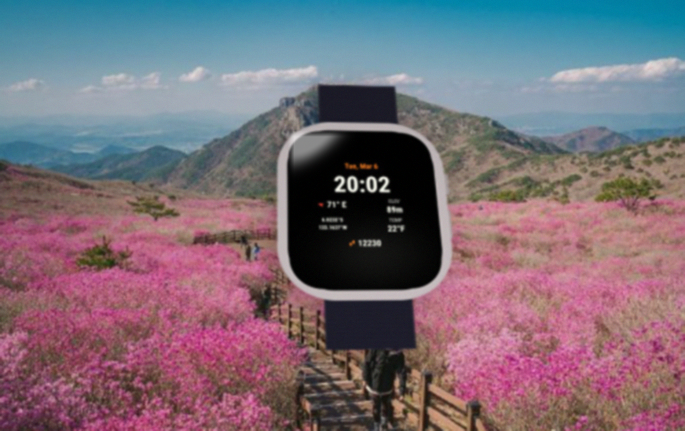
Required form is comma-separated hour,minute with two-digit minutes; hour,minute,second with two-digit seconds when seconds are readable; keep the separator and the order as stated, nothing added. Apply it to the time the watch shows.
20,02
